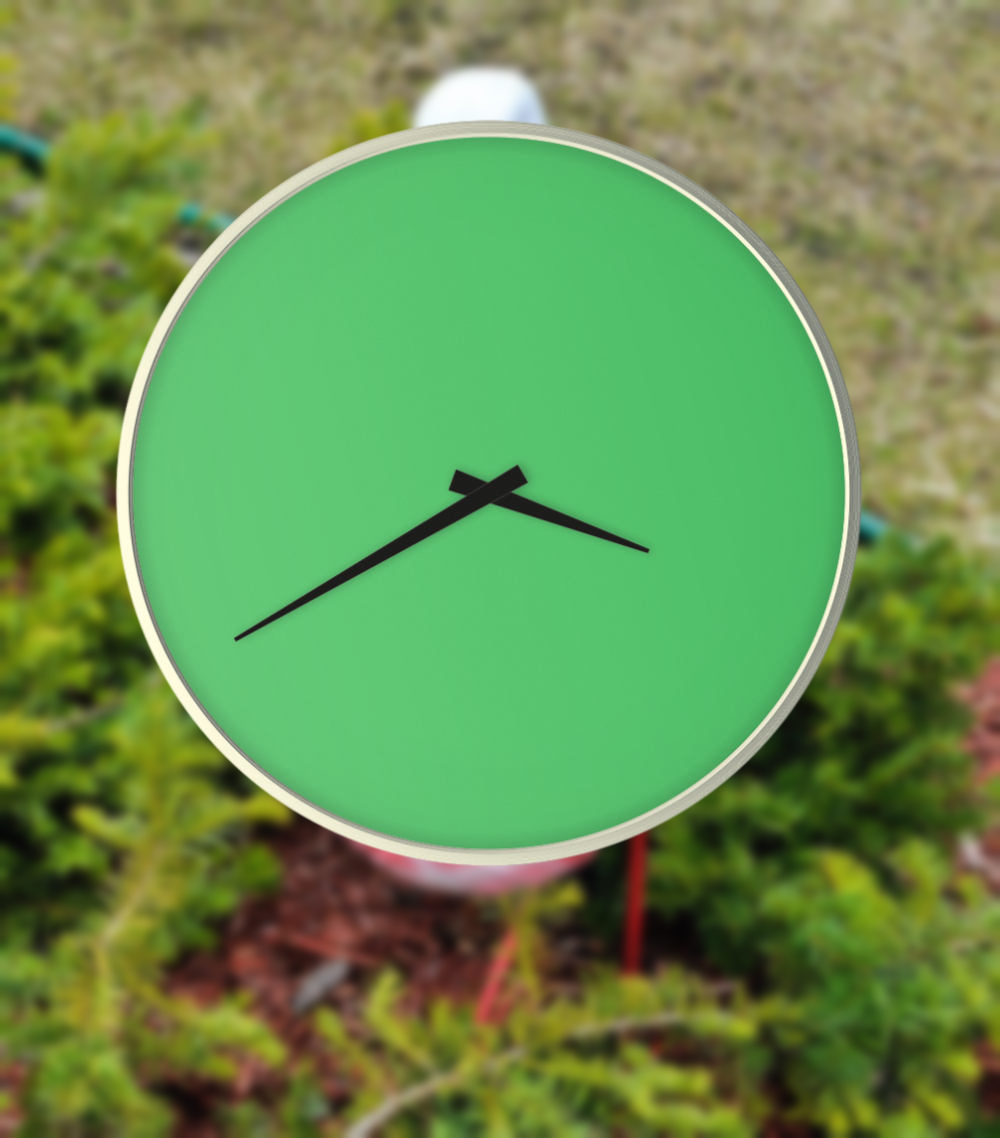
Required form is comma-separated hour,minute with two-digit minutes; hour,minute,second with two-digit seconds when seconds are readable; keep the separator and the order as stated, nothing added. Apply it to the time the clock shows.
3,40
